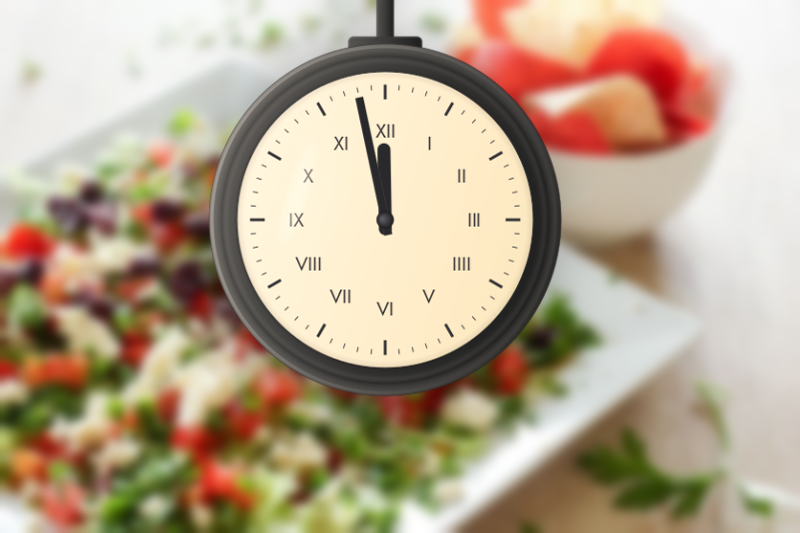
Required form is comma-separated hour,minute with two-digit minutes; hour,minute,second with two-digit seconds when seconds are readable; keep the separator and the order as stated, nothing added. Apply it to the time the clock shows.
11,58
